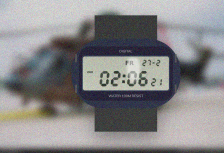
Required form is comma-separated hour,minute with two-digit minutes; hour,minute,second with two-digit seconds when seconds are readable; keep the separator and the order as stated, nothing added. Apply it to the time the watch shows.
2,06,21
